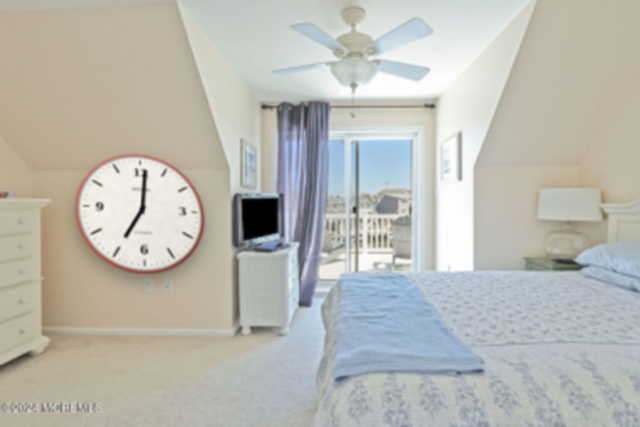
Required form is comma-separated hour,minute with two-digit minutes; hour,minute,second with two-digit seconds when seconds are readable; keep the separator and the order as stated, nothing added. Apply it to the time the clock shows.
7,01
